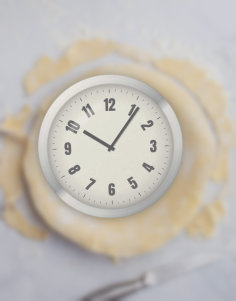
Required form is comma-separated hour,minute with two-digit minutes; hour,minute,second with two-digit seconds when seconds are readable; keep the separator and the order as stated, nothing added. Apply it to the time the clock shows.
10,06
